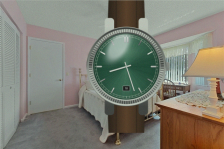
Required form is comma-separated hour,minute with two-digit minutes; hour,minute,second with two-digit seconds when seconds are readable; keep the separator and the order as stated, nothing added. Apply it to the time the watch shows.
8,27
